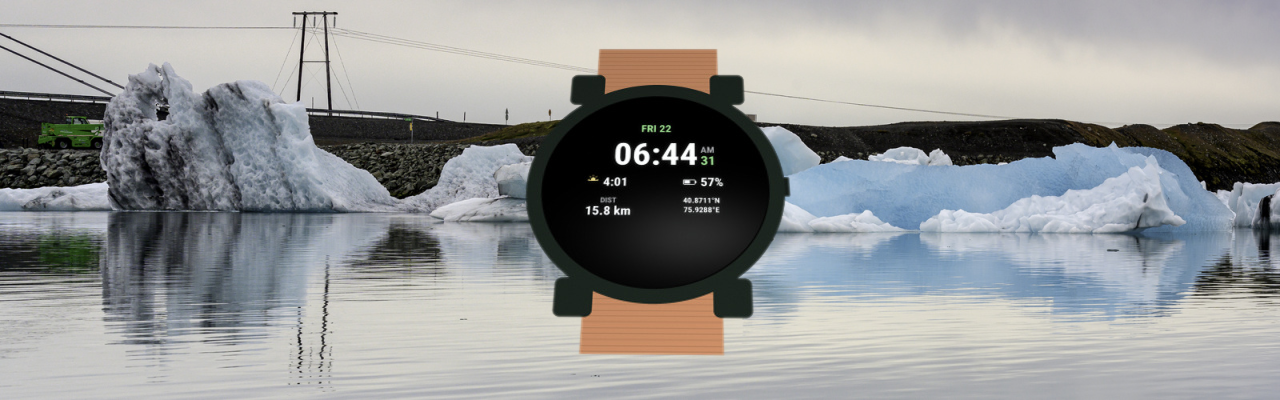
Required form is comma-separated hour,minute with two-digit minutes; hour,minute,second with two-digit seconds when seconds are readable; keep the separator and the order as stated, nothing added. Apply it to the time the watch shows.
6,44,31
